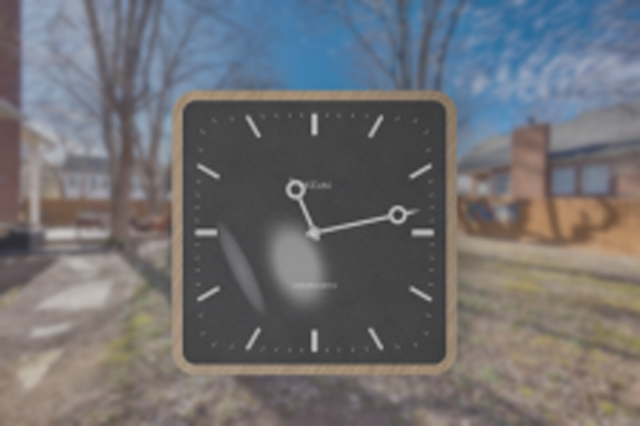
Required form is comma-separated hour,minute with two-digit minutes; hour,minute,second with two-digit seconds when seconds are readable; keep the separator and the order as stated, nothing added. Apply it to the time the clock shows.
11,13
